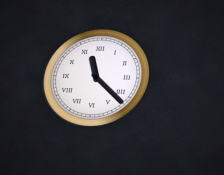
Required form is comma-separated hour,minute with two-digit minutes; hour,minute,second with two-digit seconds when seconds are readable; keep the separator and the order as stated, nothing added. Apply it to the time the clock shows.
11,22
